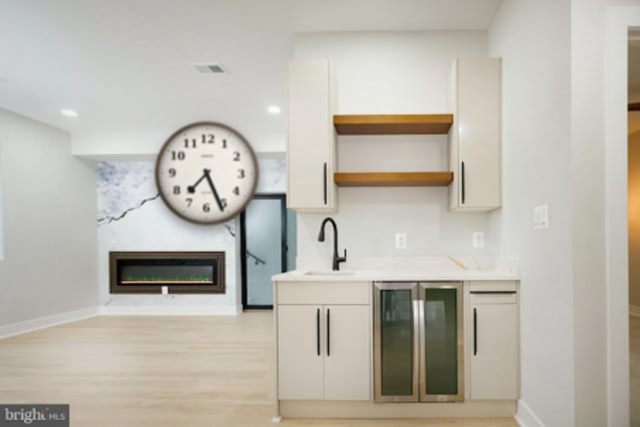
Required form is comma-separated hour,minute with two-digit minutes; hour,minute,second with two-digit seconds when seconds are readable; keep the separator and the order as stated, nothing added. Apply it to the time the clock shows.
7,26
